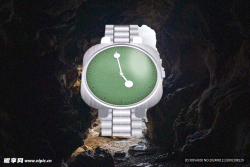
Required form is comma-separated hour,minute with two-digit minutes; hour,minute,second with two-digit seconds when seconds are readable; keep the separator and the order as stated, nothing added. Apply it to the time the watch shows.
4,58
